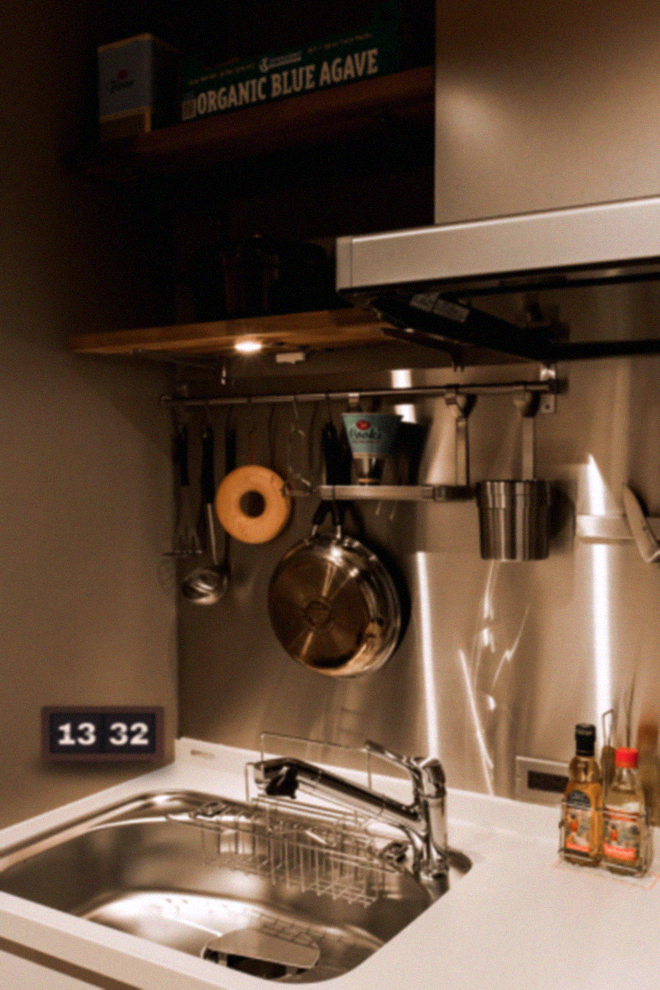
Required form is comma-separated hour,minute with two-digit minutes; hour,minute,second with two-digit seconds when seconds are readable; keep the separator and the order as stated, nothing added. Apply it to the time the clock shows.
13,32
